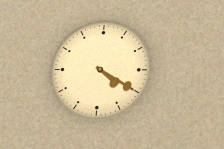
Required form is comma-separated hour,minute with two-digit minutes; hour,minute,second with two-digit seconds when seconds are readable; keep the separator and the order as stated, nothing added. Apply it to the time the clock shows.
4,20
